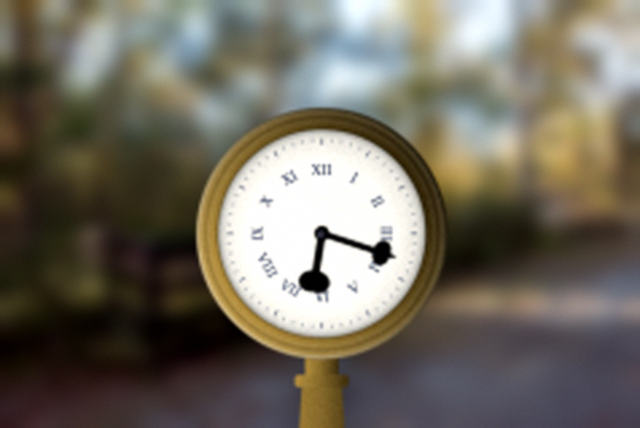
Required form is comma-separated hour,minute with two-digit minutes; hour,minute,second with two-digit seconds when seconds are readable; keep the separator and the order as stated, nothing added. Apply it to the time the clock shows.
6,18
